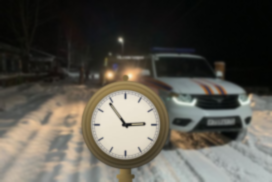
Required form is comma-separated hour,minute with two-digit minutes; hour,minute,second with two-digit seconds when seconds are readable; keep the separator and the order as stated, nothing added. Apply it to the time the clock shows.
2,54
